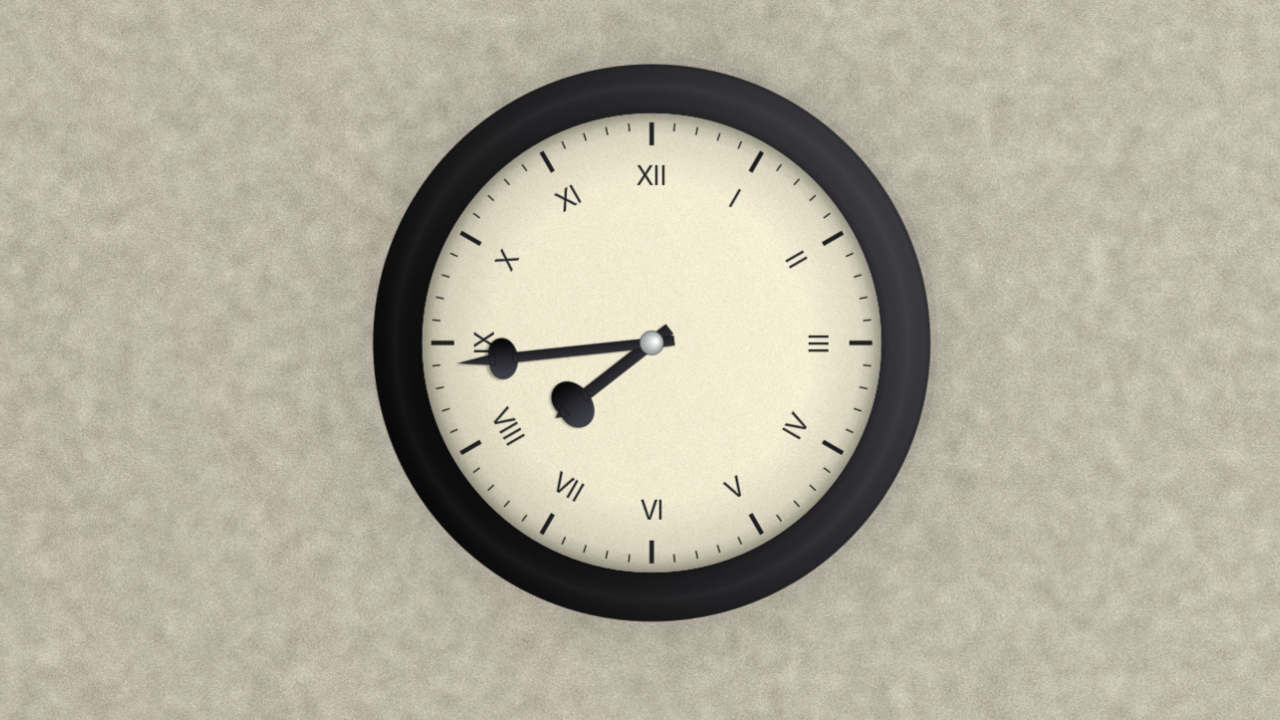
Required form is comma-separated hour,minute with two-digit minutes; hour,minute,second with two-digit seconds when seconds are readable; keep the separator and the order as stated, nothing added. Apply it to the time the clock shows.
7,44
